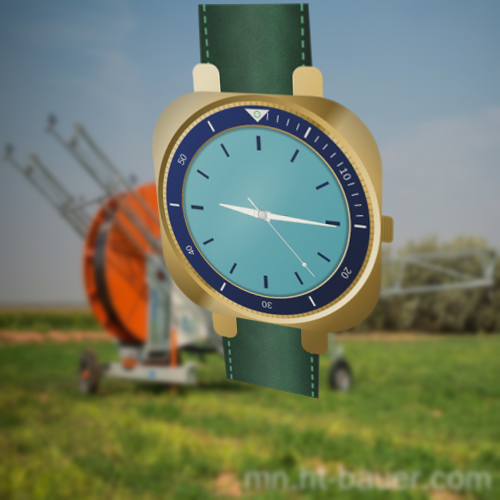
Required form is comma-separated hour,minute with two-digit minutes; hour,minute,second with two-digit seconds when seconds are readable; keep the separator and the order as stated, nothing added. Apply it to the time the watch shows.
9,15,23
